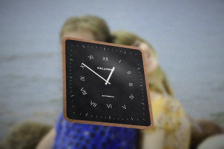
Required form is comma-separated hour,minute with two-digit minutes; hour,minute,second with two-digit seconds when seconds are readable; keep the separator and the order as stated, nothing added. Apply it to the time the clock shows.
12,51
